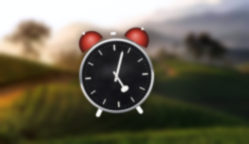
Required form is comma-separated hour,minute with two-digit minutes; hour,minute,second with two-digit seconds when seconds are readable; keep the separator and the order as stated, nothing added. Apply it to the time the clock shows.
5,03
